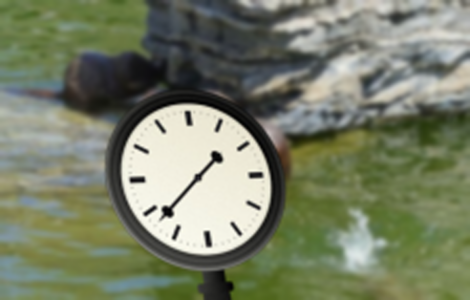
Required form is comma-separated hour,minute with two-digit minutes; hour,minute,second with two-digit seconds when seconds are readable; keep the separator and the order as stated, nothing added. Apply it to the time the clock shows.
1,38
